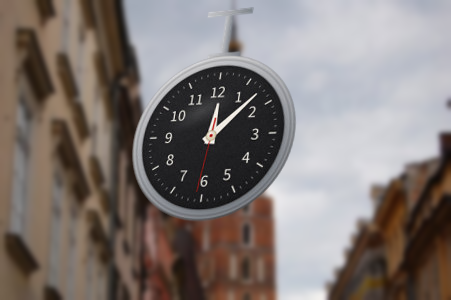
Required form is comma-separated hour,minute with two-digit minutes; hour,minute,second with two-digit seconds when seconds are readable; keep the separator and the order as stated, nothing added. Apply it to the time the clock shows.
12,07,31
